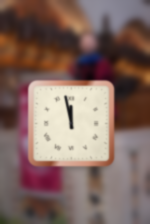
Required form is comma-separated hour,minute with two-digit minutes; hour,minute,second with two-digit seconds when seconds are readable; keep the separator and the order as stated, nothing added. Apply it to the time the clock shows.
11,58
